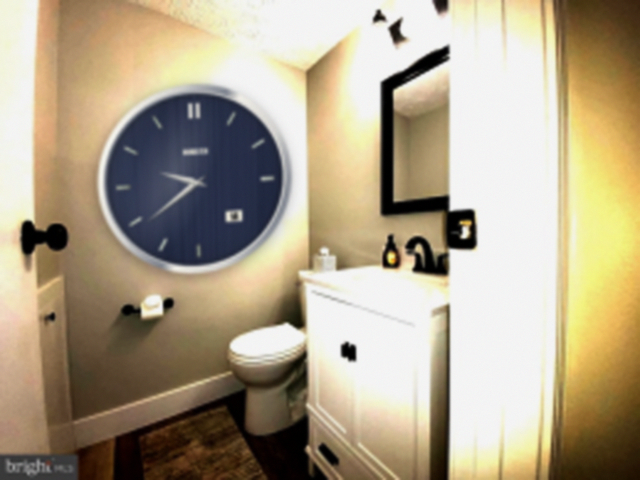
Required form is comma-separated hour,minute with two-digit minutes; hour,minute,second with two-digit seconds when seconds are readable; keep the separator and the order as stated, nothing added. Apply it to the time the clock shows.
9,39
